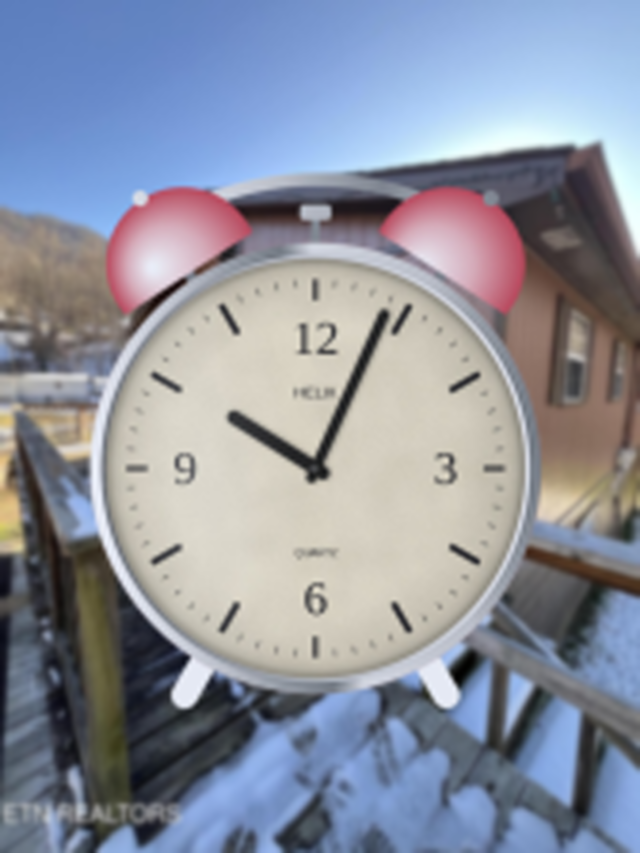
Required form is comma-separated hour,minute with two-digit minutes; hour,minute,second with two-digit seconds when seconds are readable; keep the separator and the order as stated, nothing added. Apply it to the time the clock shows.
10,04
